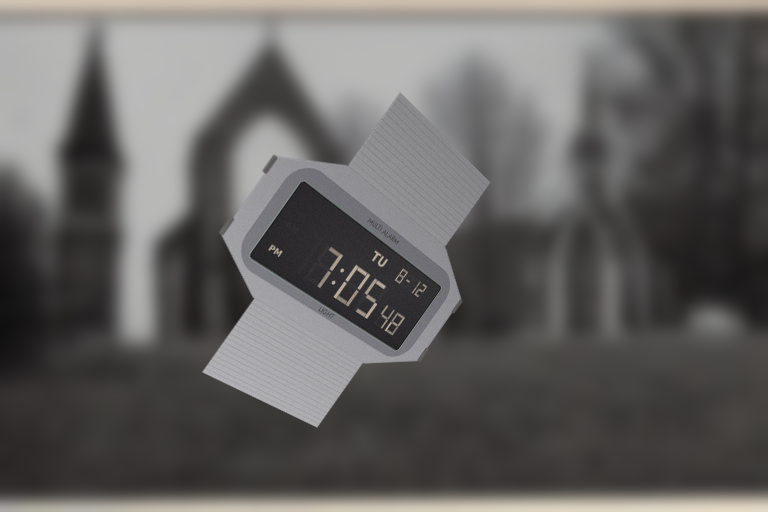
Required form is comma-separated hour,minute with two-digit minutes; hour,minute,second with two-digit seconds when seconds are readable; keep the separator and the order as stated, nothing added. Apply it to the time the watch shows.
7,05,48
